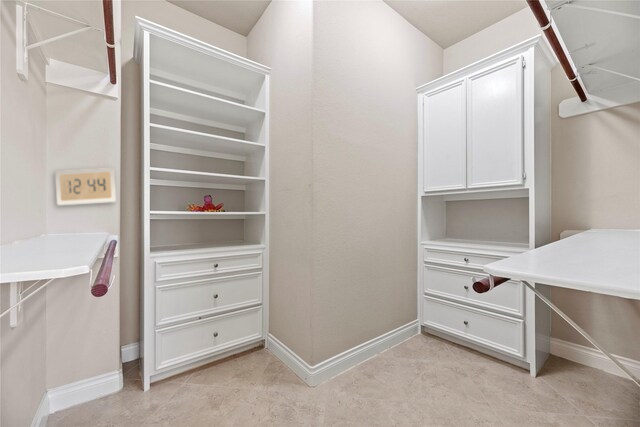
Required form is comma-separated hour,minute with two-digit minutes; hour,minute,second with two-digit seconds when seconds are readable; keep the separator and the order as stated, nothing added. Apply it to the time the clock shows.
12,44
